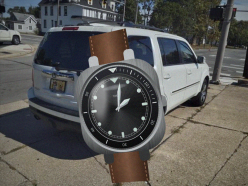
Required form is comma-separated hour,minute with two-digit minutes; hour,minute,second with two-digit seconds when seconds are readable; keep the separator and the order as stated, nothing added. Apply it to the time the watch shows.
2,02
